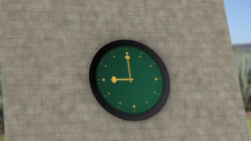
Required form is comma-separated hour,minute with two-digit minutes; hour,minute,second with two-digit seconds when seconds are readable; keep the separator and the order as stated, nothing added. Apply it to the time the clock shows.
9,00
